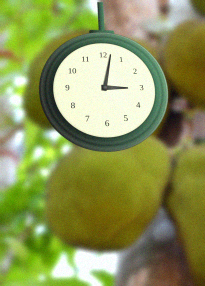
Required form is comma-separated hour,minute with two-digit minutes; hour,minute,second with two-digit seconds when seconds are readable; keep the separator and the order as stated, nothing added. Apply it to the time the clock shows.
3,02
